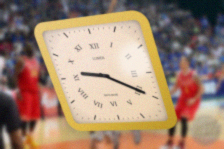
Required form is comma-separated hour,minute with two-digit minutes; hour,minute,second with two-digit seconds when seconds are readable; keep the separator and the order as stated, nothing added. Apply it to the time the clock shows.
9,20
